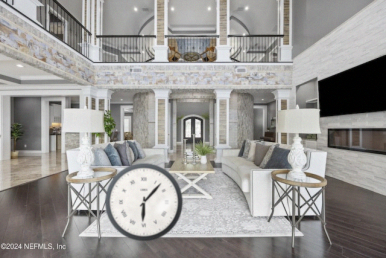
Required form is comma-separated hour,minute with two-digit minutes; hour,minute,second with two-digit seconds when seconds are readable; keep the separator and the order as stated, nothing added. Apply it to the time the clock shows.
6,07
